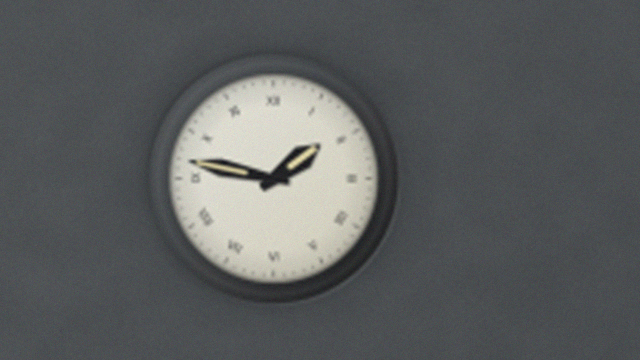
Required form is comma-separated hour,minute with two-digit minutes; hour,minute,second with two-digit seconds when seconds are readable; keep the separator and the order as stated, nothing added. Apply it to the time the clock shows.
1,47
